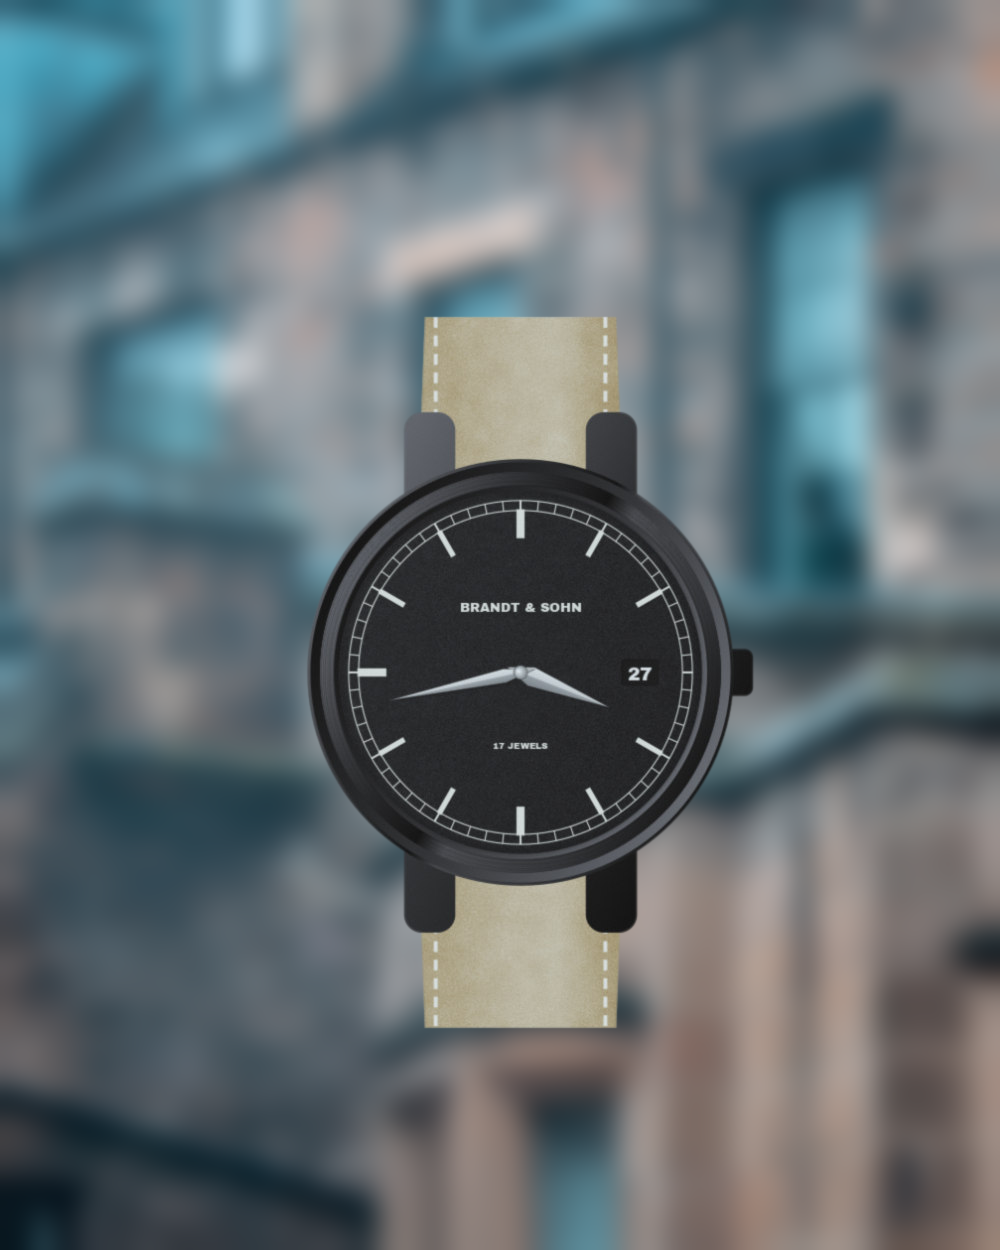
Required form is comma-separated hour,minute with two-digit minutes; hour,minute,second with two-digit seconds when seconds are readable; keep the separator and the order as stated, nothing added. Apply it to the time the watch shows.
3,43
